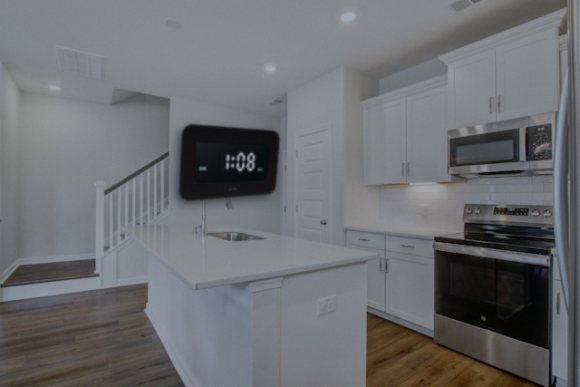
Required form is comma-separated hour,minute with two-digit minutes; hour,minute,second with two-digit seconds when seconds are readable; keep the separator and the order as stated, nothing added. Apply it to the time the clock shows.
1,08
